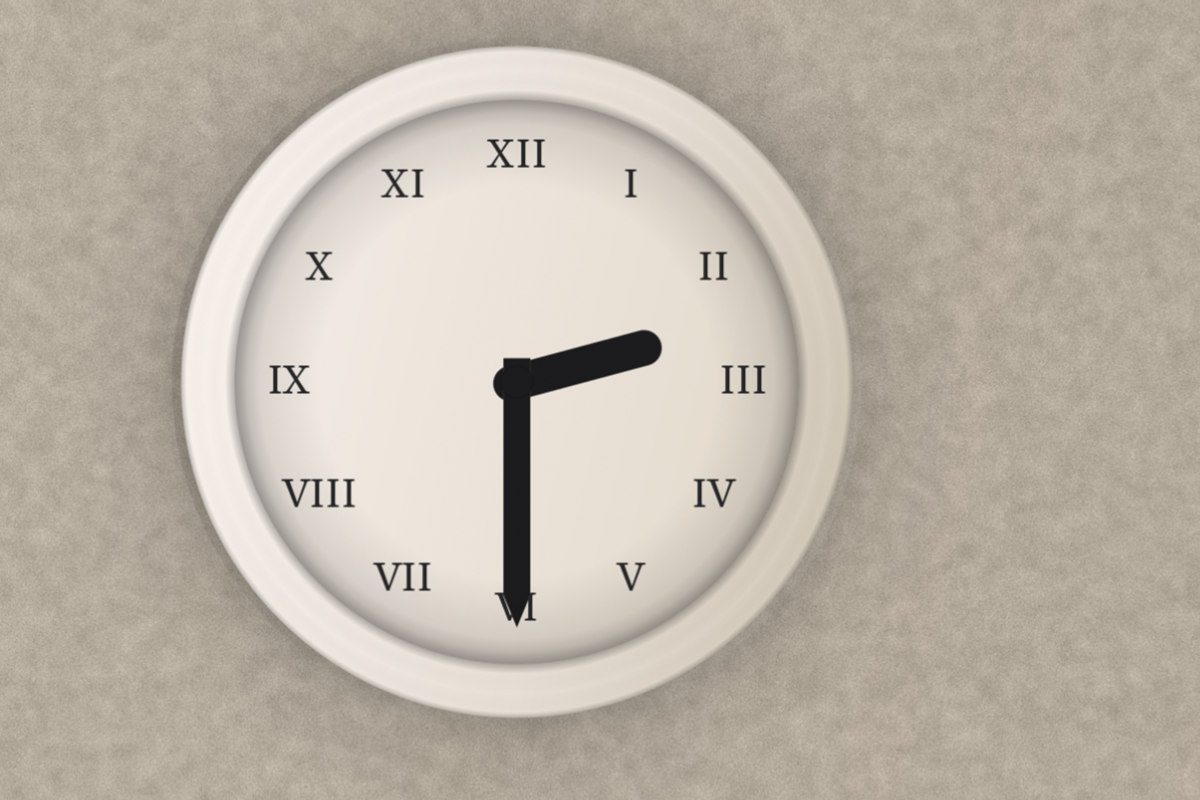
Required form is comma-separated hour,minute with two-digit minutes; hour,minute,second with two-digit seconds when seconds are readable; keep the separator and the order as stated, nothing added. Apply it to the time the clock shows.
2,30
